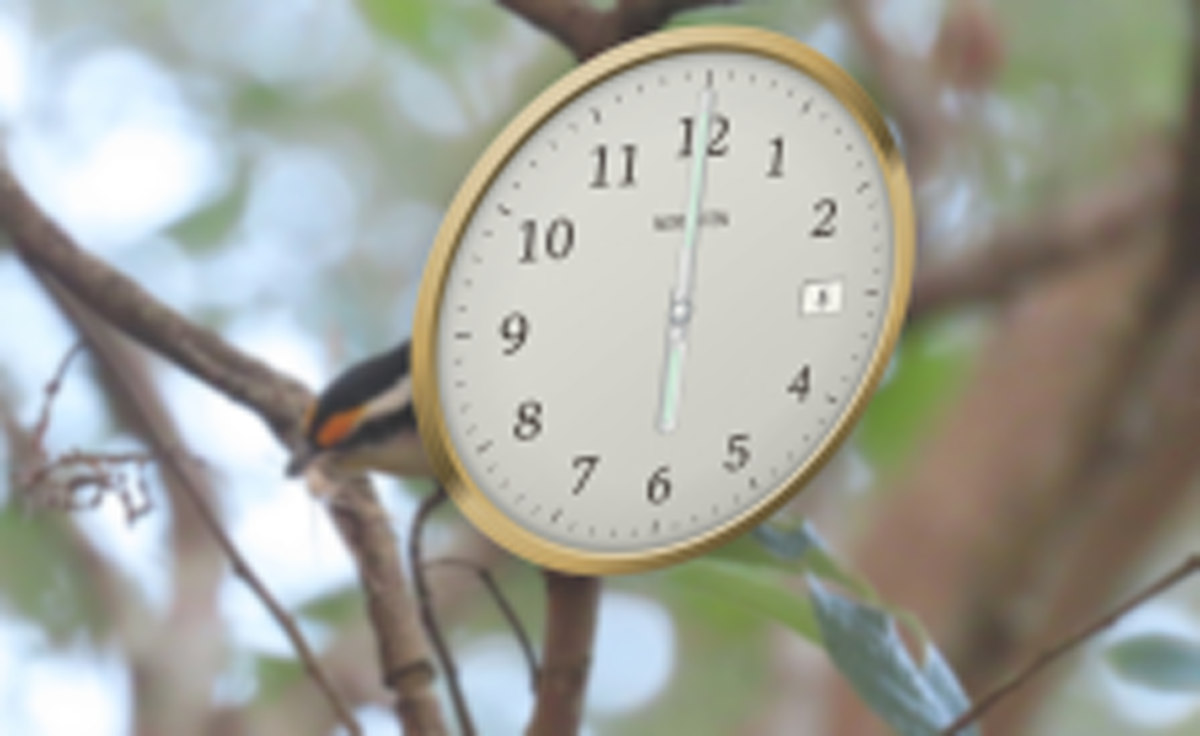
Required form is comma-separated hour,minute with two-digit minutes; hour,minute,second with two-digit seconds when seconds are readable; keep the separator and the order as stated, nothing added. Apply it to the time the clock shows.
6,00
